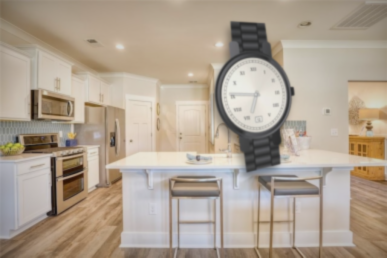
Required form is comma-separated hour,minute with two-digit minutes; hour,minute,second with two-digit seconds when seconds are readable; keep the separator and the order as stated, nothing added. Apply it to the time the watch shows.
6,46
